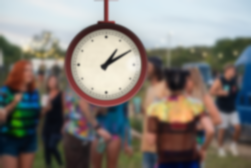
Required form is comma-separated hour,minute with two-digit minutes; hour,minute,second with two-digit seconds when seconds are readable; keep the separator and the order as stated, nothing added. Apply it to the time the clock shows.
1,10
